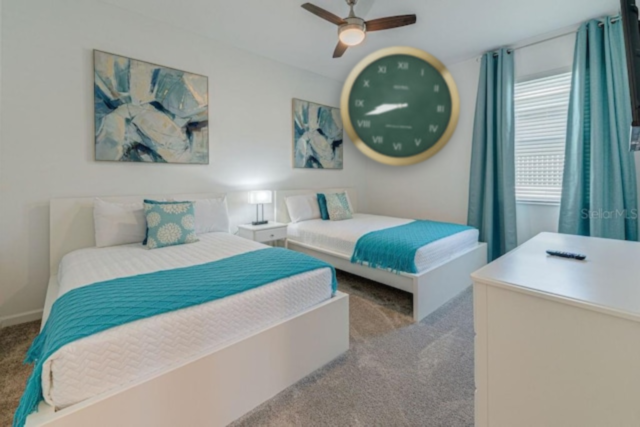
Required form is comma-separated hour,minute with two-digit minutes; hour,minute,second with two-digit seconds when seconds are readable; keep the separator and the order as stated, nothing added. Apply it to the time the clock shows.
8,42
